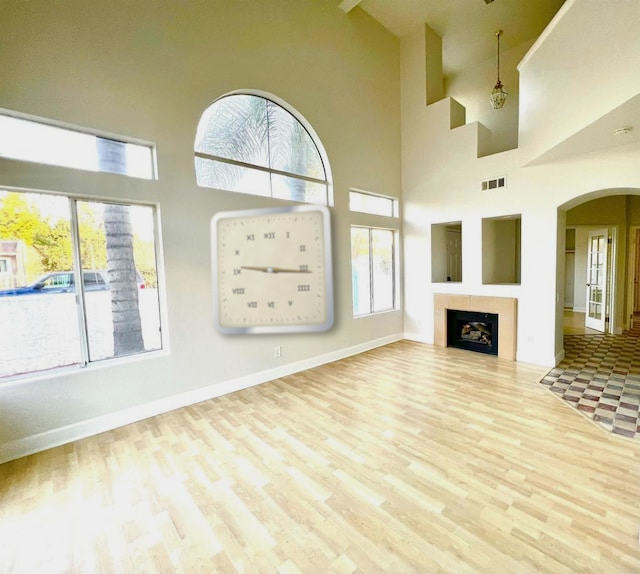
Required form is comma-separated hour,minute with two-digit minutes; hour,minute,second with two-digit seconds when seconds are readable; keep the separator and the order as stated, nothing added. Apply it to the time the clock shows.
9,16
